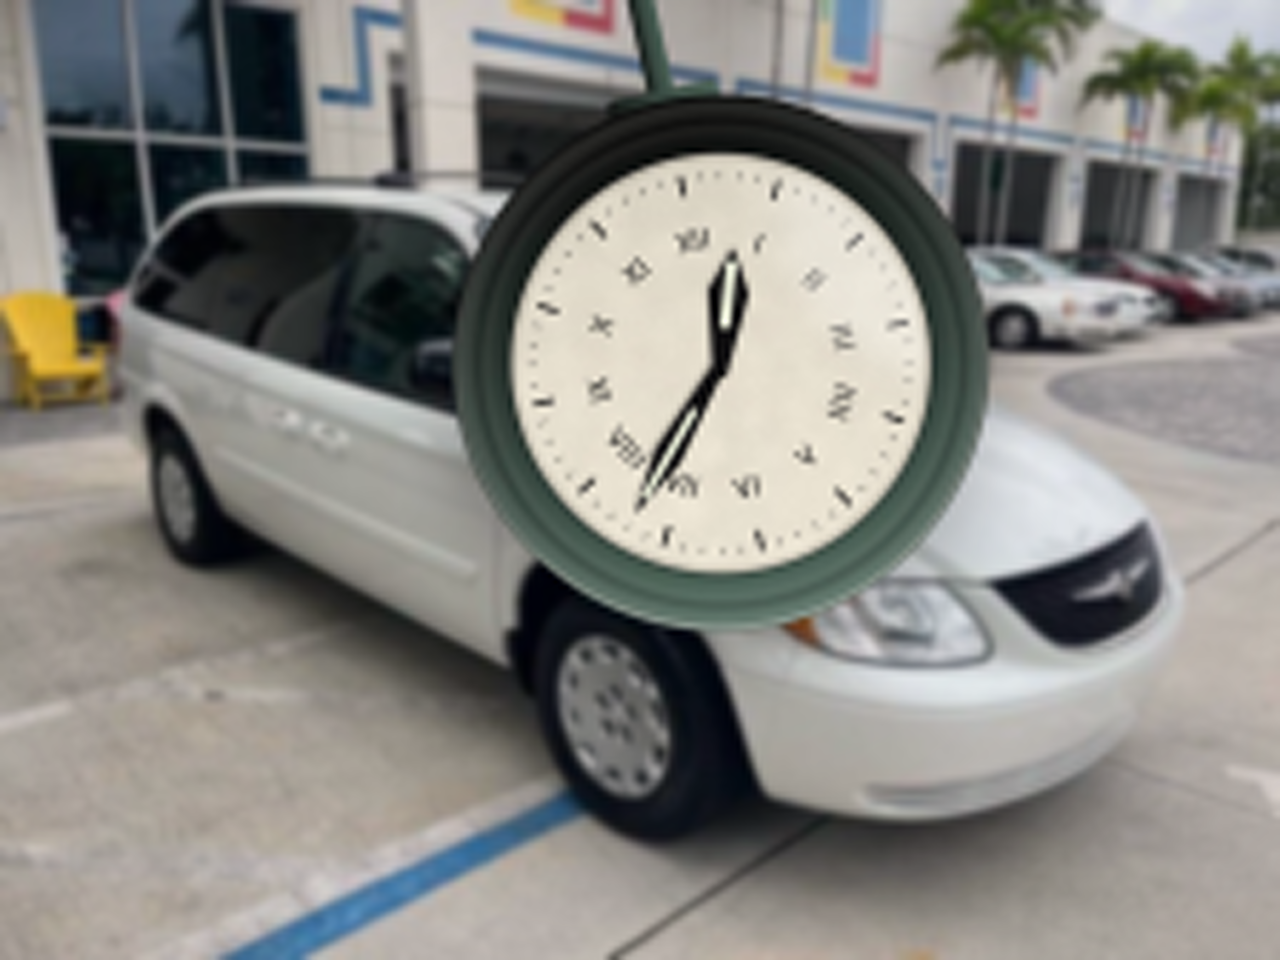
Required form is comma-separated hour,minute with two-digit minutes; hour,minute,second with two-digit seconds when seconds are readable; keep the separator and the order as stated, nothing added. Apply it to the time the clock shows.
12,37
